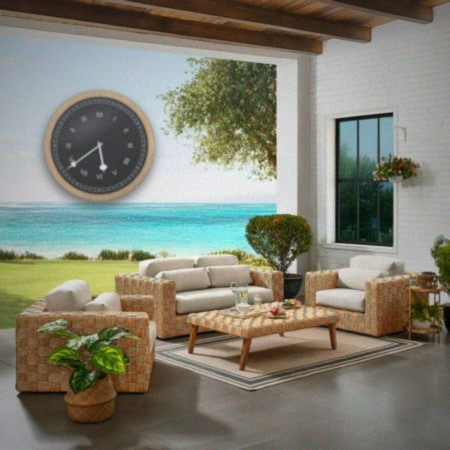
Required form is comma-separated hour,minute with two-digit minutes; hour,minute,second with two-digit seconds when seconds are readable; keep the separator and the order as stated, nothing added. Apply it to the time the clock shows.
5,39
